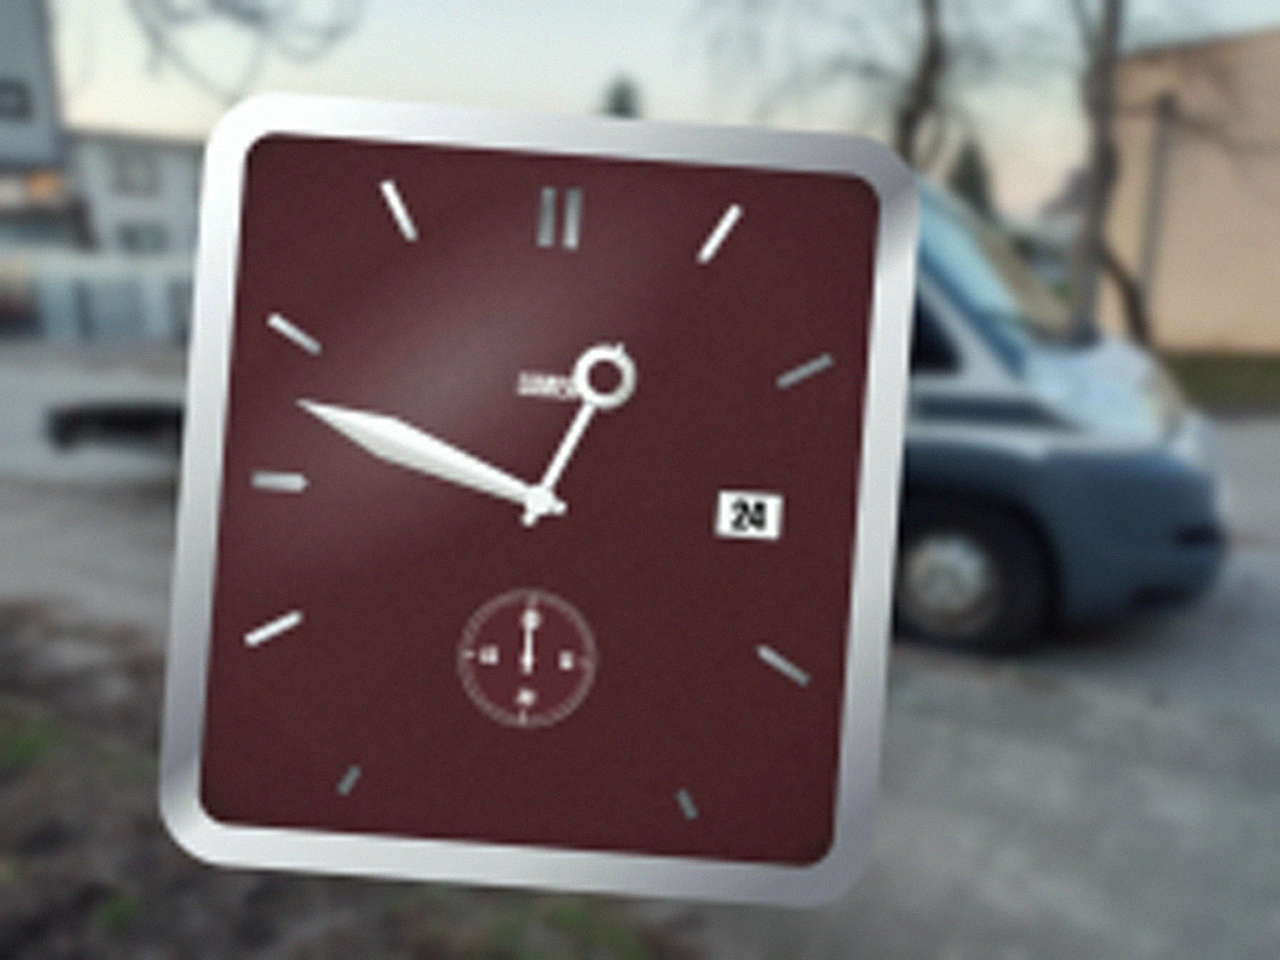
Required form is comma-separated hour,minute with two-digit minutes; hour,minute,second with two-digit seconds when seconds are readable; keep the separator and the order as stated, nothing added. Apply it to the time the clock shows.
12,48
